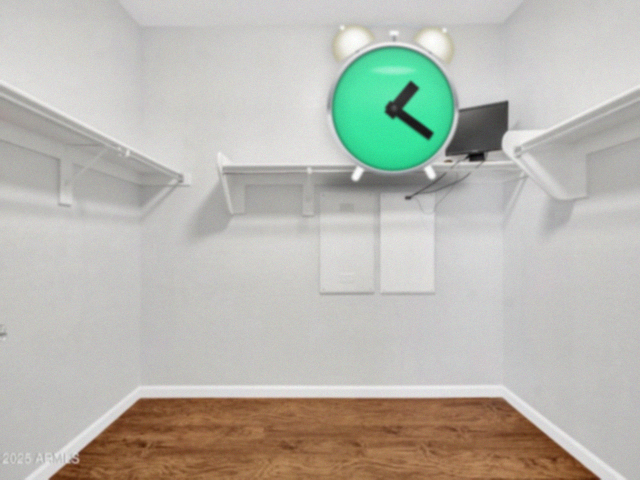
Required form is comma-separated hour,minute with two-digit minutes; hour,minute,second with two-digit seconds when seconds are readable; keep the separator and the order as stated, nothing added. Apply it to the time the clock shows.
1,21
